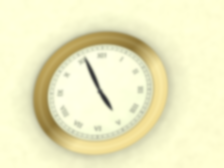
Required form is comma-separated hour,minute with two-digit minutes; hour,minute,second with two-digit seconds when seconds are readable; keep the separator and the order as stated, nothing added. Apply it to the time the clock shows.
4,56
